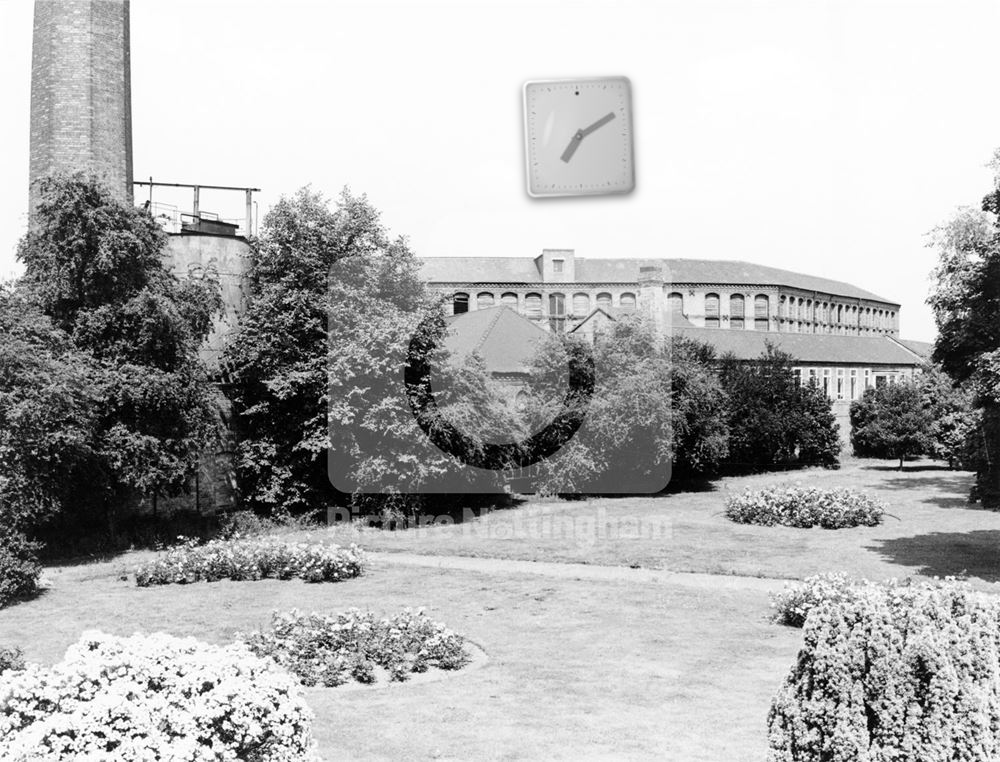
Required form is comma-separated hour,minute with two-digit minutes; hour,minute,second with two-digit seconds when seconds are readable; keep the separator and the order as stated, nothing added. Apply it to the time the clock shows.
7,10
